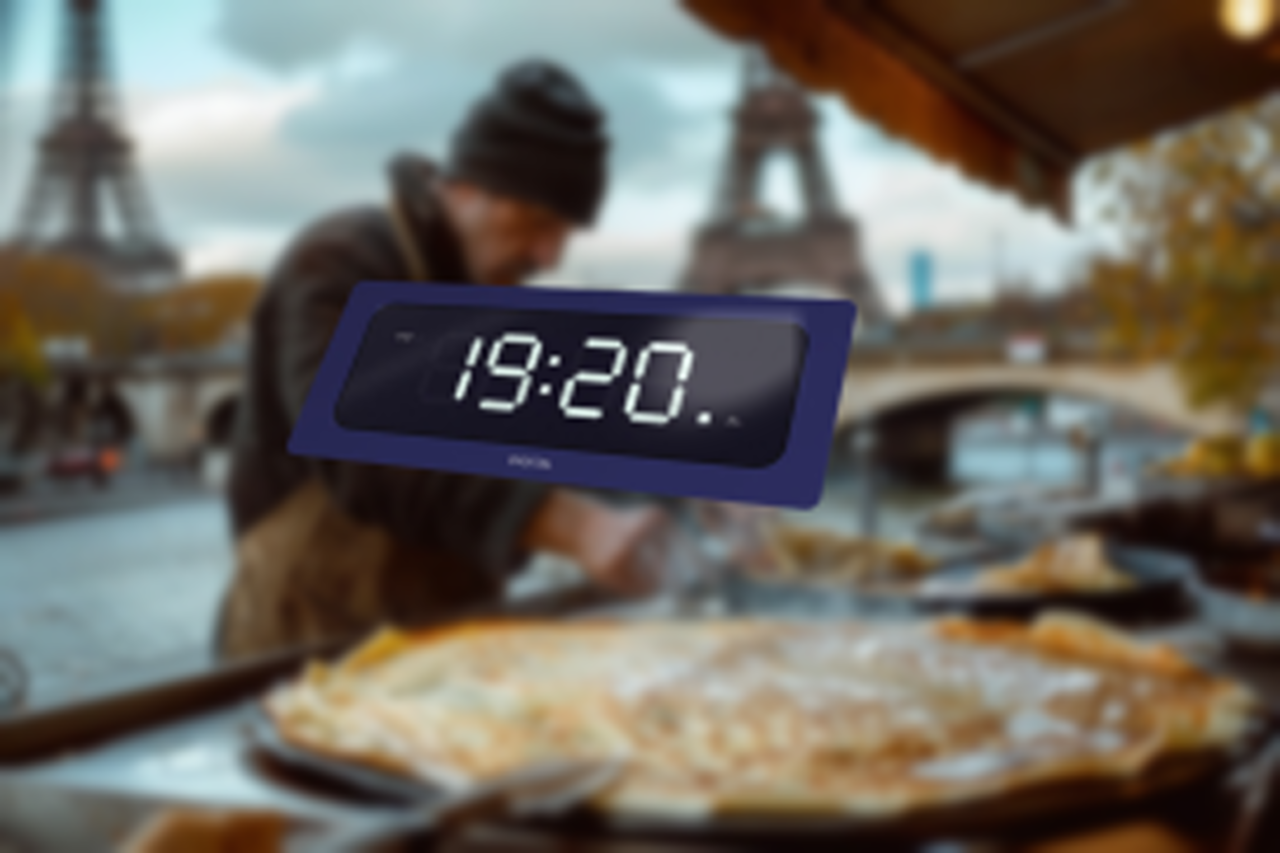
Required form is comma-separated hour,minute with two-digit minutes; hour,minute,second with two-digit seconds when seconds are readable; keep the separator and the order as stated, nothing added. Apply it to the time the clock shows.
19,20
